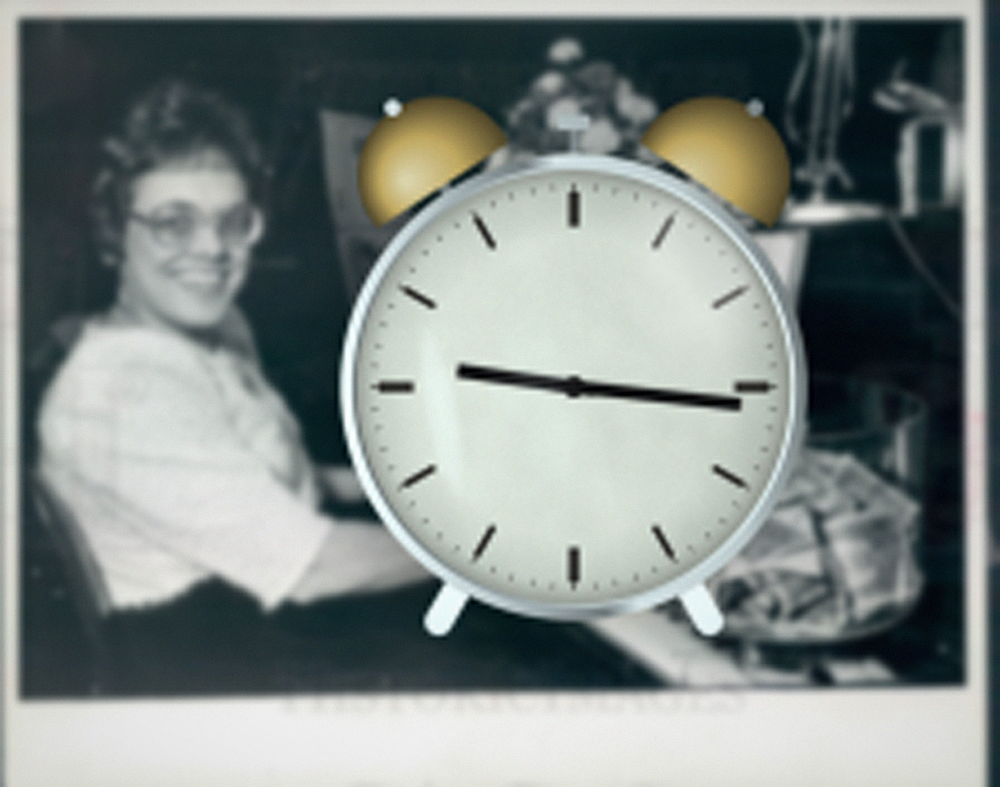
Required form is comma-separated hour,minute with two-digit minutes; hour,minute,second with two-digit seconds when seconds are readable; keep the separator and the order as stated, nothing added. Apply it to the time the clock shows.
9,16
